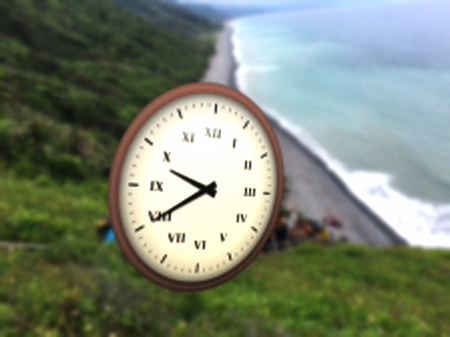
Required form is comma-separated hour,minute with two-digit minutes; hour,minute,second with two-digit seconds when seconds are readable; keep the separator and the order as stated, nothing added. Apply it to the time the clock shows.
9,40
